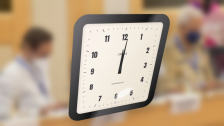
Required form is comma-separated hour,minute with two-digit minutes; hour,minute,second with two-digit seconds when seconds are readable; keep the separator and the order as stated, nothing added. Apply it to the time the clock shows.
12,01
